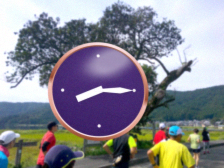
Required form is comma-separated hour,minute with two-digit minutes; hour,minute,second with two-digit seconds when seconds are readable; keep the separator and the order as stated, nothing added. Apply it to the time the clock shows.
8,15
